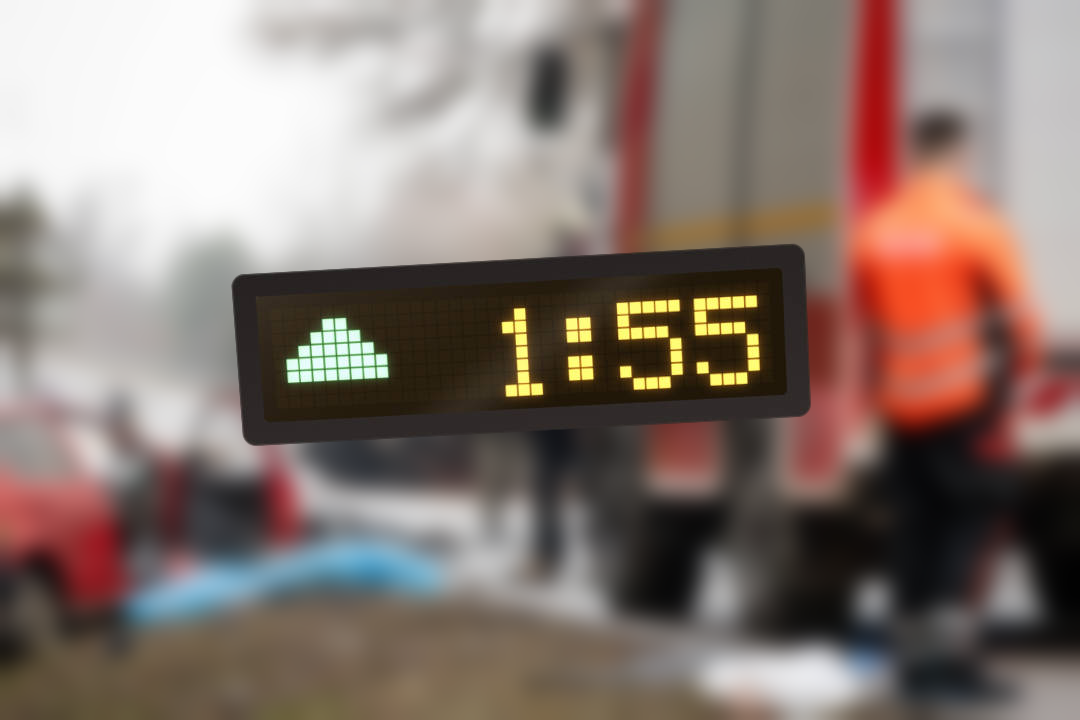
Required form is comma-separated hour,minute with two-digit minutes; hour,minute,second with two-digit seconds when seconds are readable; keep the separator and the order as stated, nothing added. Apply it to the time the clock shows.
1,55
